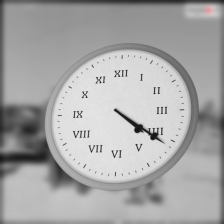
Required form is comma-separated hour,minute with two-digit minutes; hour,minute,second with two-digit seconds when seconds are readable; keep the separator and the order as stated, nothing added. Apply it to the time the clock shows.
4,21
